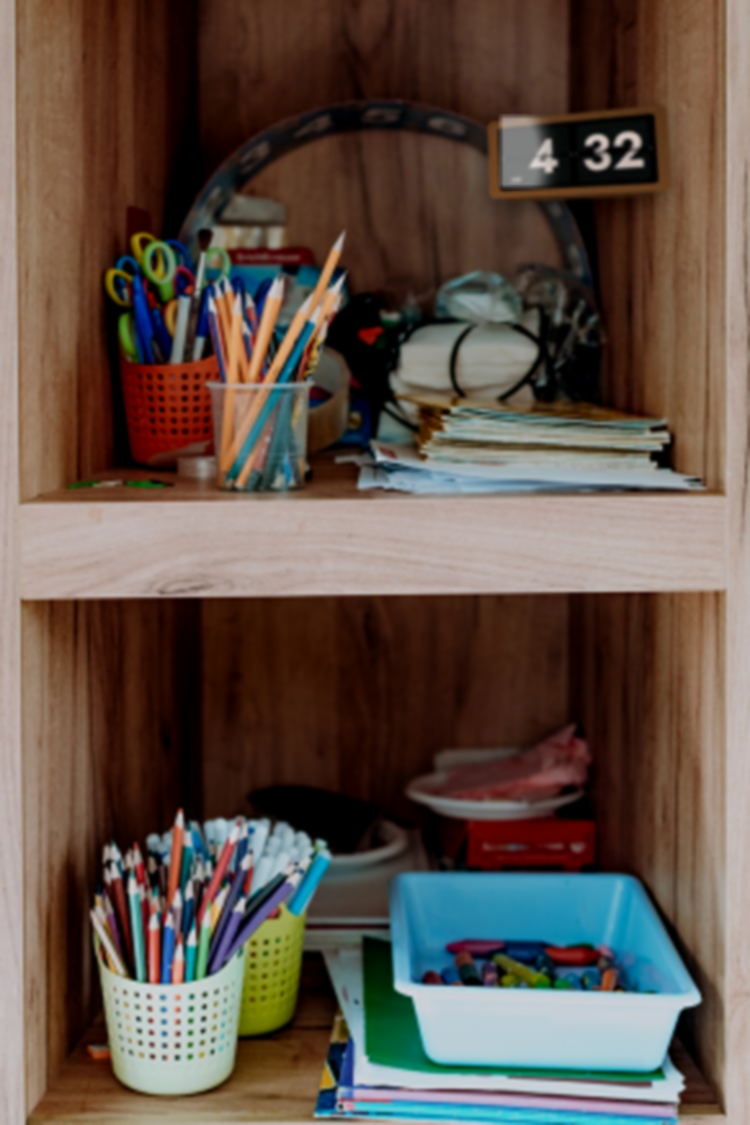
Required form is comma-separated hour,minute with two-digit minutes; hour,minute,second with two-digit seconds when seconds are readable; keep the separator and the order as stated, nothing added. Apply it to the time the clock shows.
4,32
